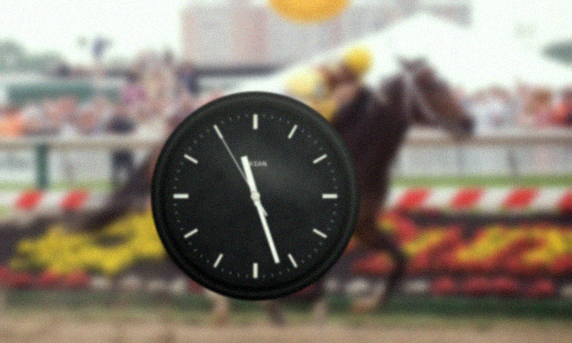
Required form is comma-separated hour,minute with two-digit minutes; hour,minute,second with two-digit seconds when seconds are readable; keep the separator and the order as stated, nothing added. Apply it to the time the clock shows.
11,26,55
